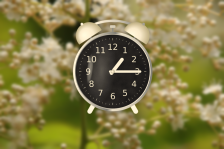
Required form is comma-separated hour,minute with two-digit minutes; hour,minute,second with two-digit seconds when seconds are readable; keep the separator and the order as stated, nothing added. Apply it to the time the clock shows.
1,15
